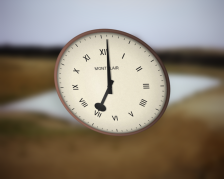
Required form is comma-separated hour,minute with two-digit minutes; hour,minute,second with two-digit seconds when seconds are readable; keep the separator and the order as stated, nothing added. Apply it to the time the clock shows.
7,01
